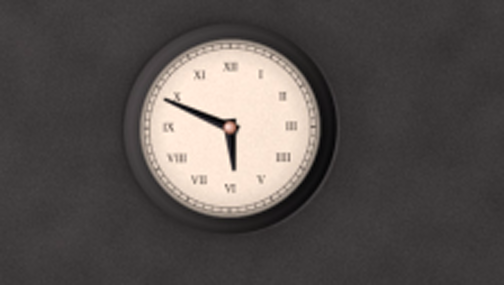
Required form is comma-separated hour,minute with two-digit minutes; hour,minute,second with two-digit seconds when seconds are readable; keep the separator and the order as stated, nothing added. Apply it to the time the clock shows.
5,49
